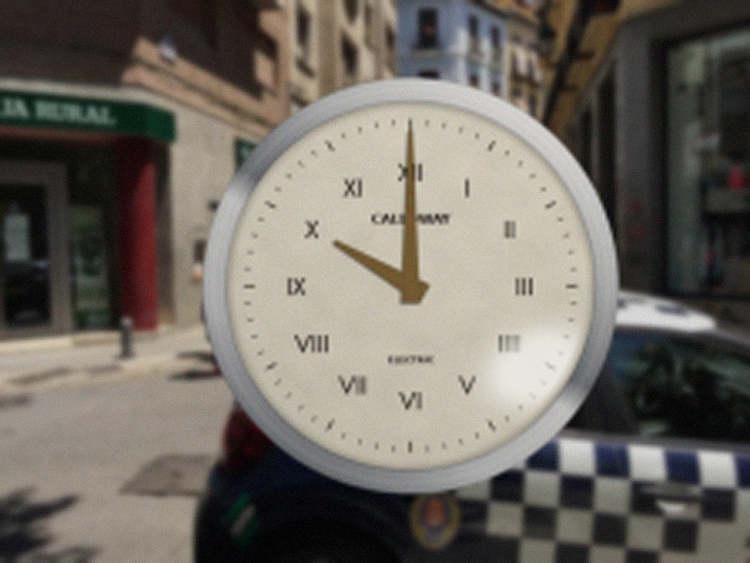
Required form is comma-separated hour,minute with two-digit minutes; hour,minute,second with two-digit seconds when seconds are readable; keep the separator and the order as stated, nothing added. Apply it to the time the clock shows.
10,00
